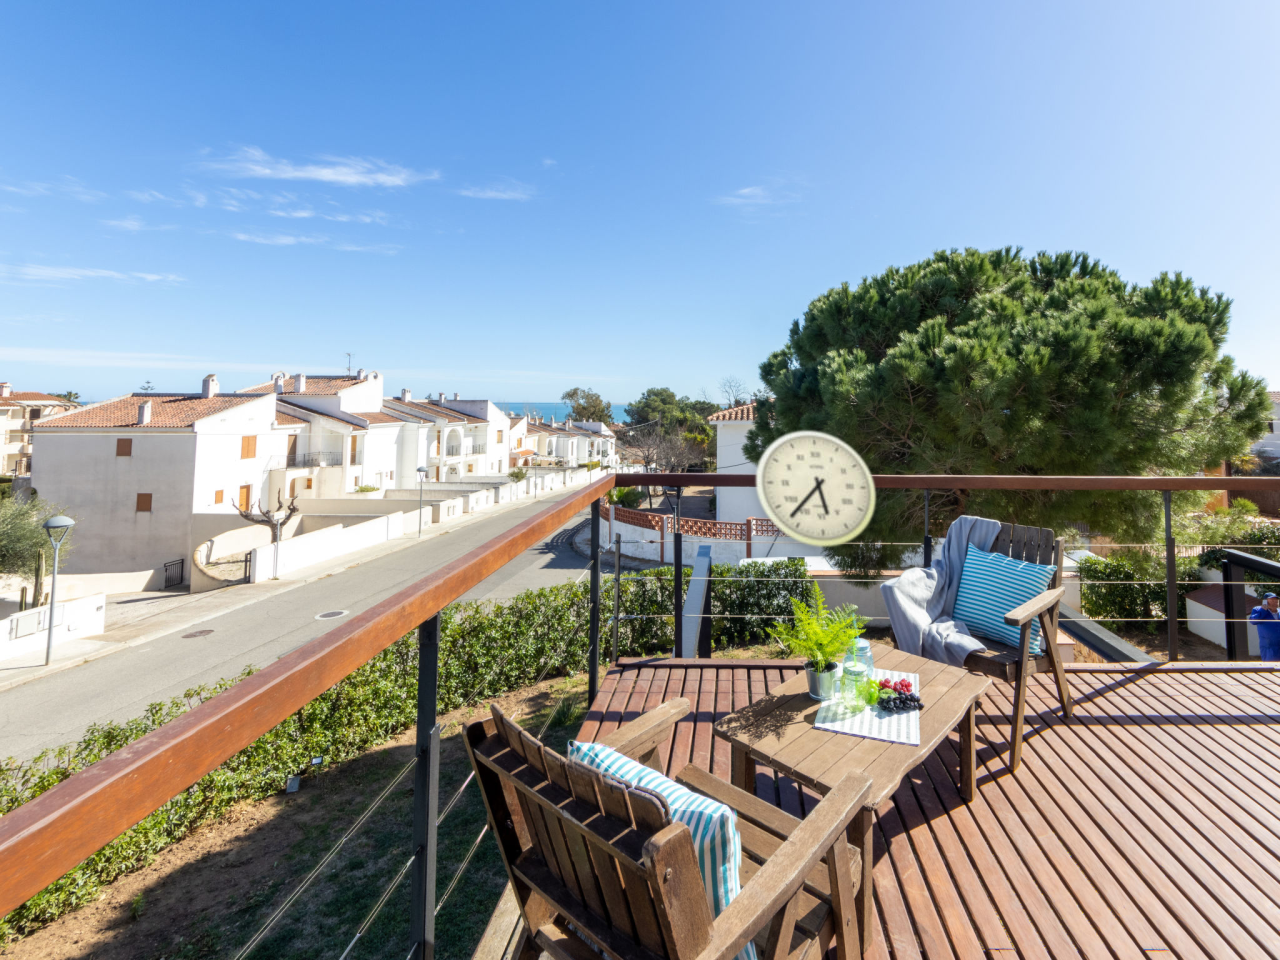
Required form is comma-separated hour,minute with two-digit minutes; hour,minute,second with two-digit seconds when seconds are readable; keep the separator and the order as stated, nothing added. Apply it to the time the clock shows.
5,37
